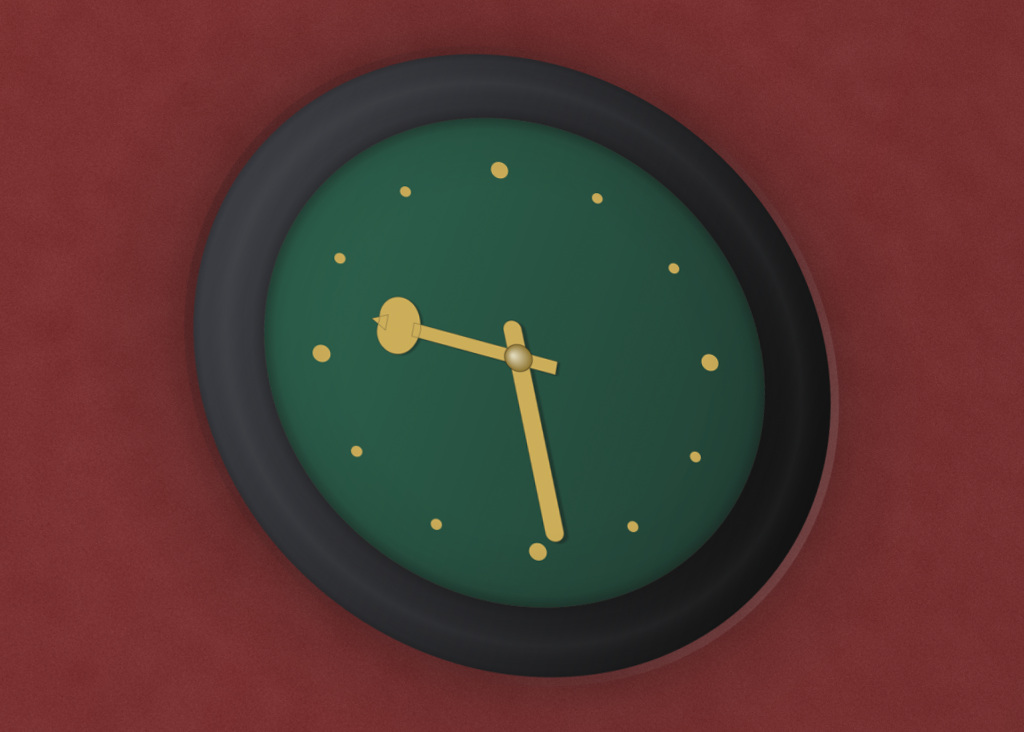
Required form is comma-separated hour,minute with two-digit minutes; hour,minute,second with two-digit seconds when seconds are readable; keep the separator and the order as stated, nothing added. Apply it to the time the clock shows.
9,29
